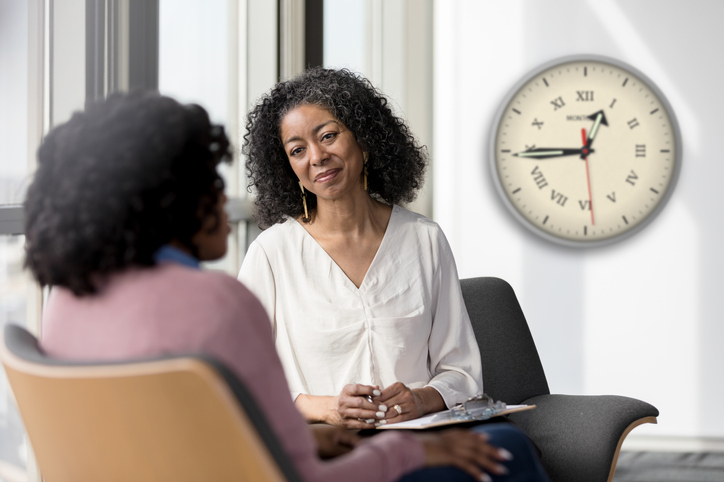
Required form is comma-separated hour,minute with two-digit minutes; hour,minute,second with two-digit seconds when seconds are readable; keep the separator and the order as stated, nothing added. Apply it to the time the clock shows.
12,44,29
